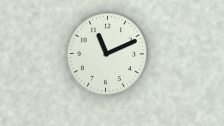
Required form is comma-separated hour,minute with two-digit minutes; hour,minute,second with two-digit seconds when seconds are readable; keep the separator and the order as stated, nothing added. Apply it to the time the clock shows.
11,11
